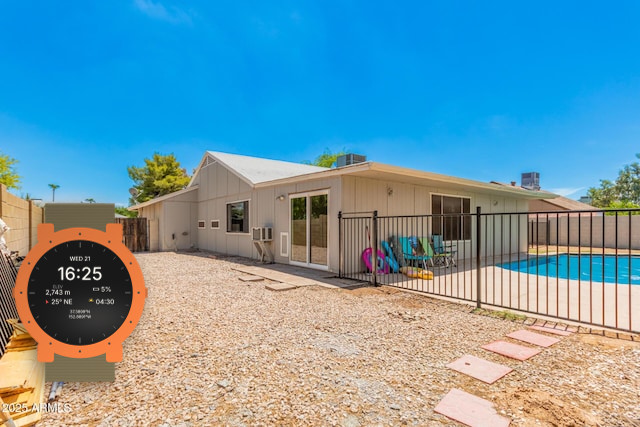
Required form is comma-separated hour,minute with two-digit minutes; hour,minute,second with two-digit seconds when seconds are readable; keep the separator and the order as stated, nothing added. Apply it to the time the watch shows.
16,25
